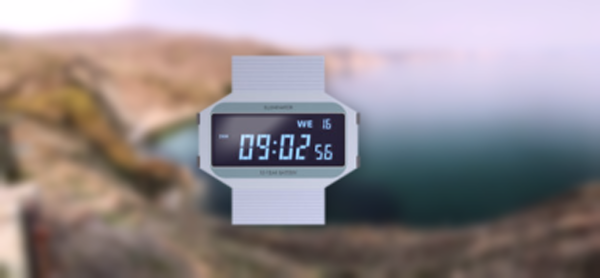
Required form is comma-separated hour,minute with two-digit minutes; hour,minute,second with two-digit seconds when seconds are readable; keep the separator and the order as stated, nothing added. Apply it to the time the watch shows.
9,02,56
